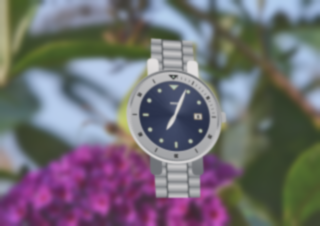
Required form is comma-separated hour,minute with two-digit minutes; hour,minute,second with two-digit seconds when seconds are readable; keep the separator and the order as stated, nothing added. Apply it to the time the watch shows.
7,04
